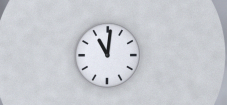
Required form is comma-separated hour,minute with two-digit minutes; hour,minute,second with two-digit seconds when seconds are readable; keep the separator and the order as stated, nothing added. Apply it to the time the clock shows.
11,01
